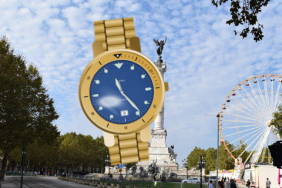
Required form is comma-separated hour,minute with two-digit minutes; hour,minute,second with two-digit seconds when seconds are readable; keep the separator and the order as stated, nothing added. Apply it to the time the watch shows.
11,24
